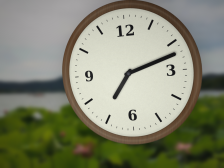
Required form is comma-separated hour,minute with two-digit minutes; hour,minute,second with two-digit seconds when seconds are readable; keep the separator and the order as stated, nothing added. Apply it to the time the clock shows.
7,12
